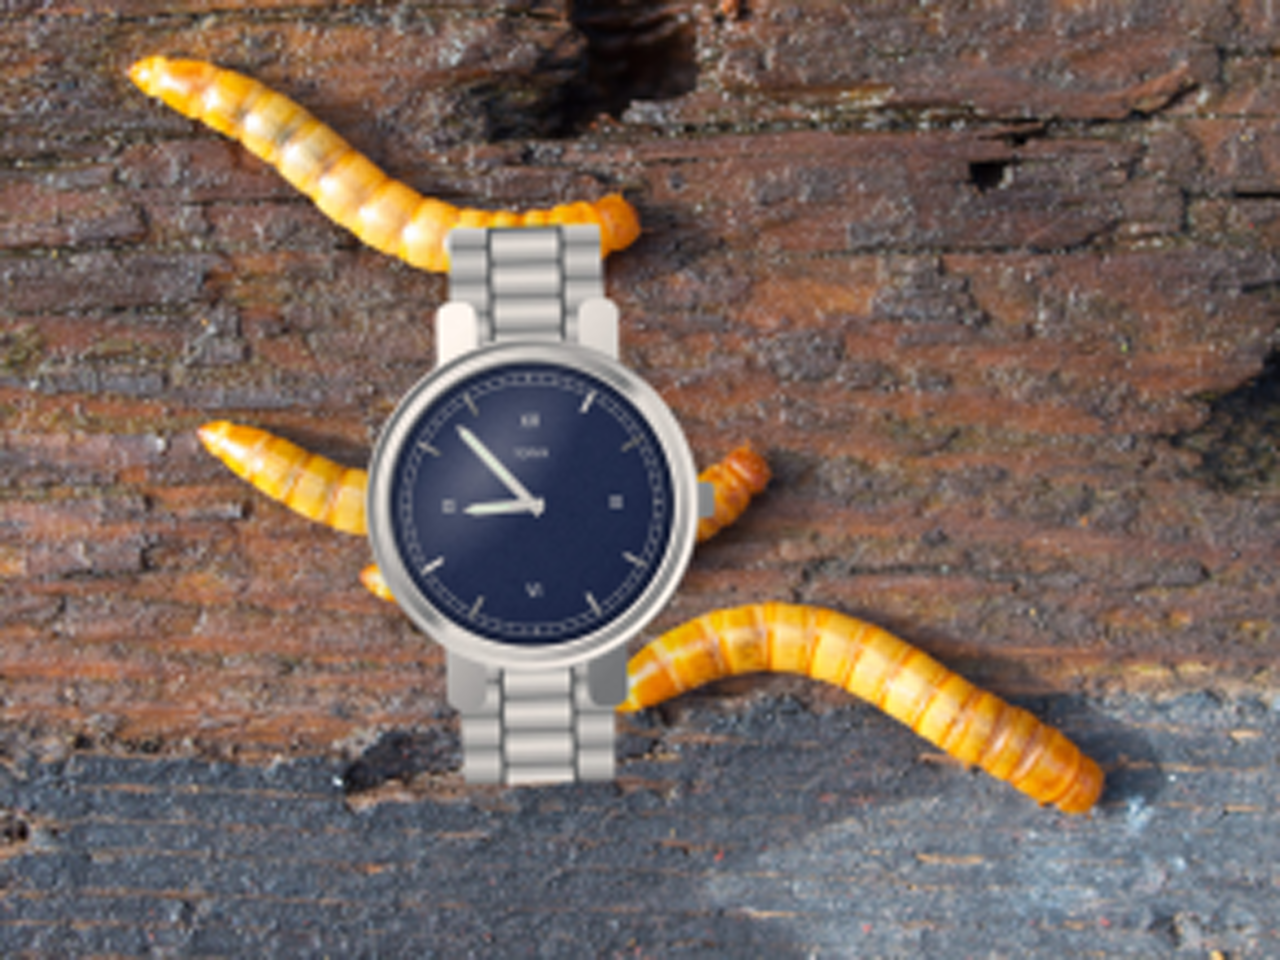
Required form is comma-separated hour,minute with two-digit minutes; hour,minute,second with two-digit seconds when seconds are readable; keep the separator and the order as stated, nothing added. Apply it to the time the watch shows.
8,53
